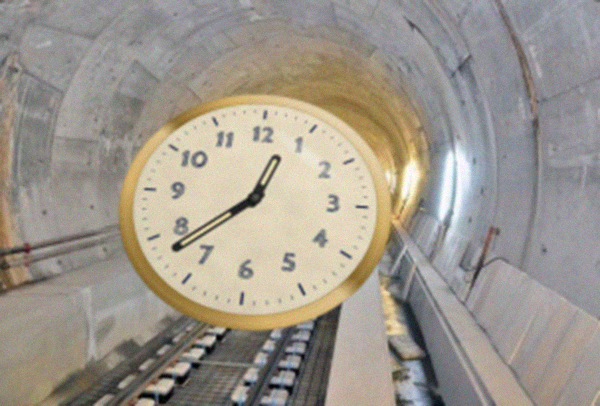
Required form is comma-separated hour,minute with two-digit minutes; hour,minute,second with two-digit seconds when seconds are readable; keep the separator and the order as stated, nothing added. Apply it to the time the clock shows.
12,38
